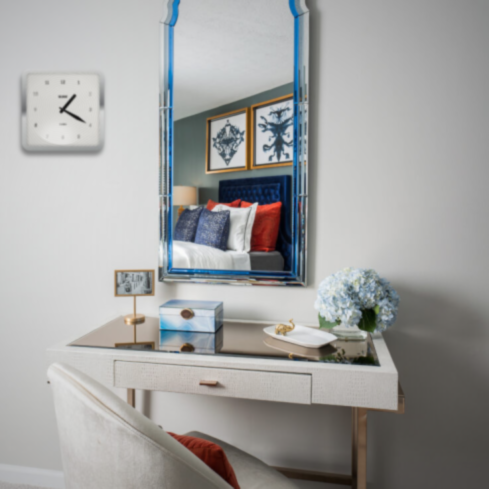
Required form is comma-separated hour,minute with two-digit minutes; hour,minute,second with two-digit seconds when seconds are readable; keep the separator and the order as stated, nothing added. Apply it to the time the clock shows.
1,20
